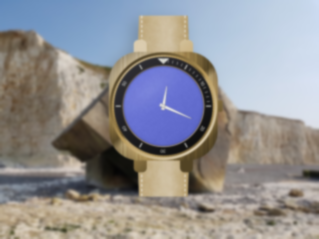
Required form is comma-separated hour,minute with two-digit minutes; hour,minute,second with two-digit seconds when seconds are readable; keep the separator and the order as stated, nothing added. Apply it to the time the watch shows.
12,19
